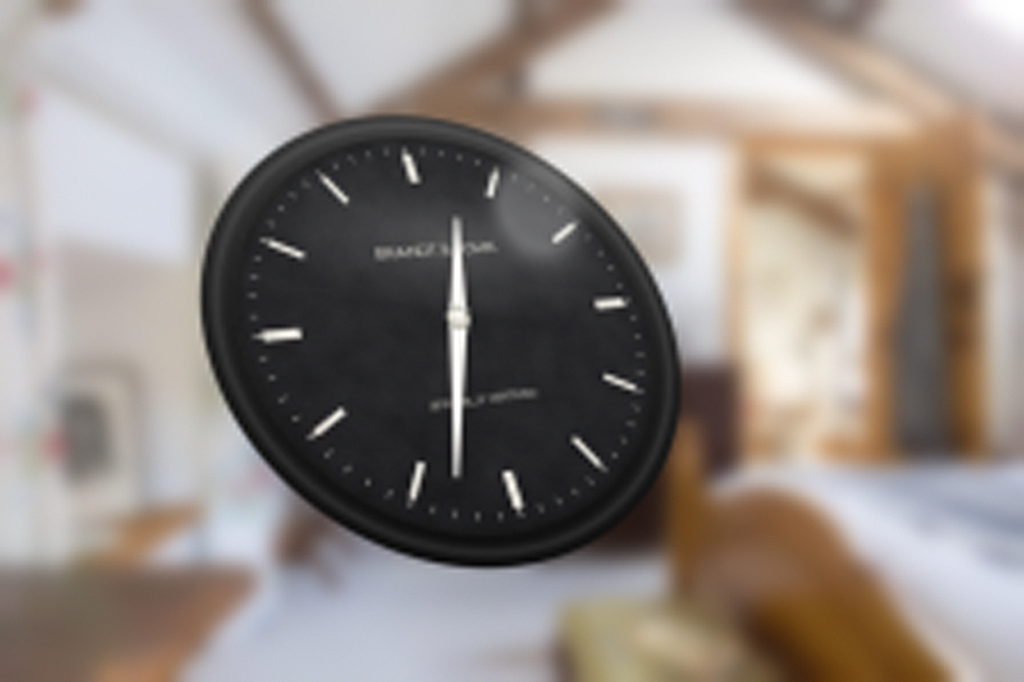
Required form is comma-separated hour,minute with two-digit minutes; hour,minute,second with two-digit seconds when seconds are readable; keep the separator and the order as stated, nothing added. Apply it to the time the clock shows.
12,33
